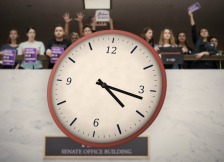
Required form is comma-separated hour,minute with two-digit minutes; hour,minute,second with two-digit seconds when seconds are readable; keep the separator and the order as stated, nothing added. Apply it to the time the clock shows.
4,17
